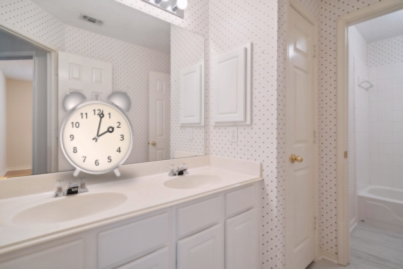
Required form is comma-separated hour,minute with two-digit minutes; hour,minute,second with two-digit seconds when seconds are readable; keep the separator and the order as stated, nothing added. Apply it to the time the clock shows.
2,02
